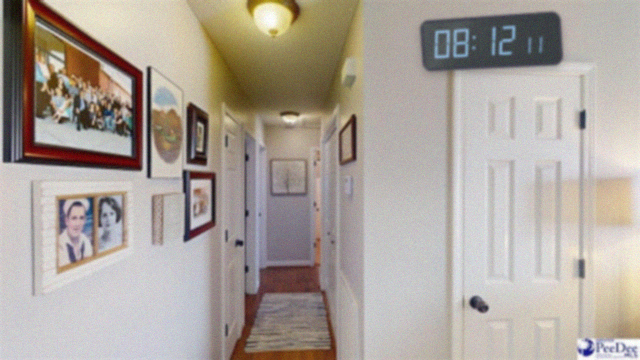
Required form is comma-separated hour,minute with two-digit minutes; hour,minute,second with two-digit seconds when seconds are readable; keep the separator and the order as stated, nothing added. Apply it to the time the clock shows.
8,12,11
